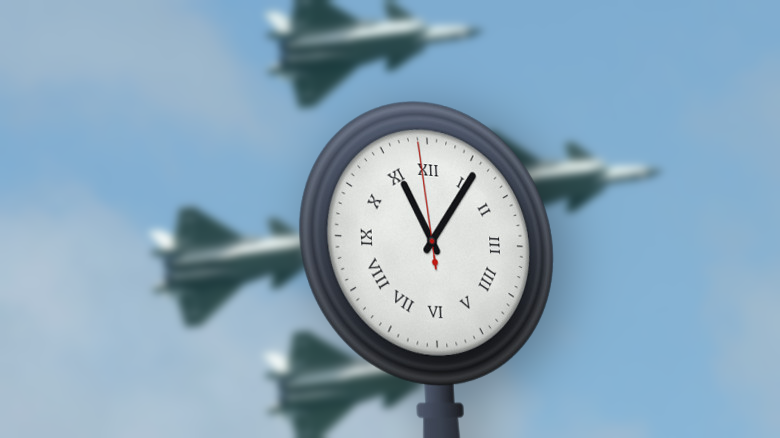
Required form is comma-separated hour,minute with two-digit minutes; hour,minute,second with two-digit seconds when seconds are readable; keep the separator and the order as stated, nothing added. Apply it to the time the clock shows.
11,05,59
